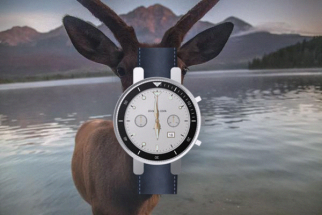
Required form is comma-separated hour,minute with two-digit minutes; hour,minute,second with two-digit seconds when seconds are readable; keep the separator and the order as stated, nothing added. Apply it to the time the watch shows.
5,59
